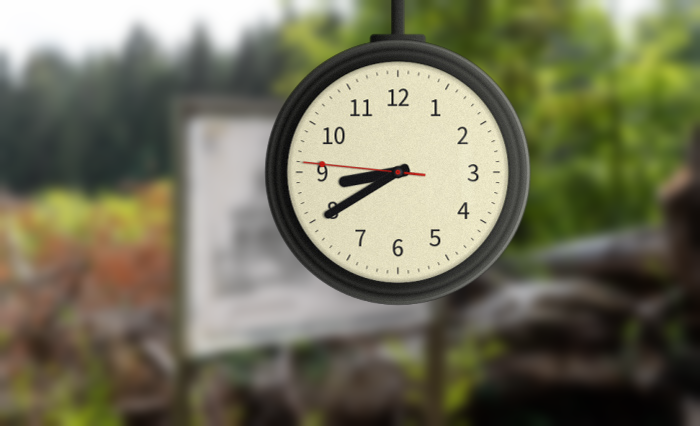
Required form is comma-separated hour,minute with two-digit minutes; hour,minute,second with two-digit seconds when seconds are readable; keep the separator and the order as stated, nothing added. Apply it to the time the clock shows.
8,39,46
